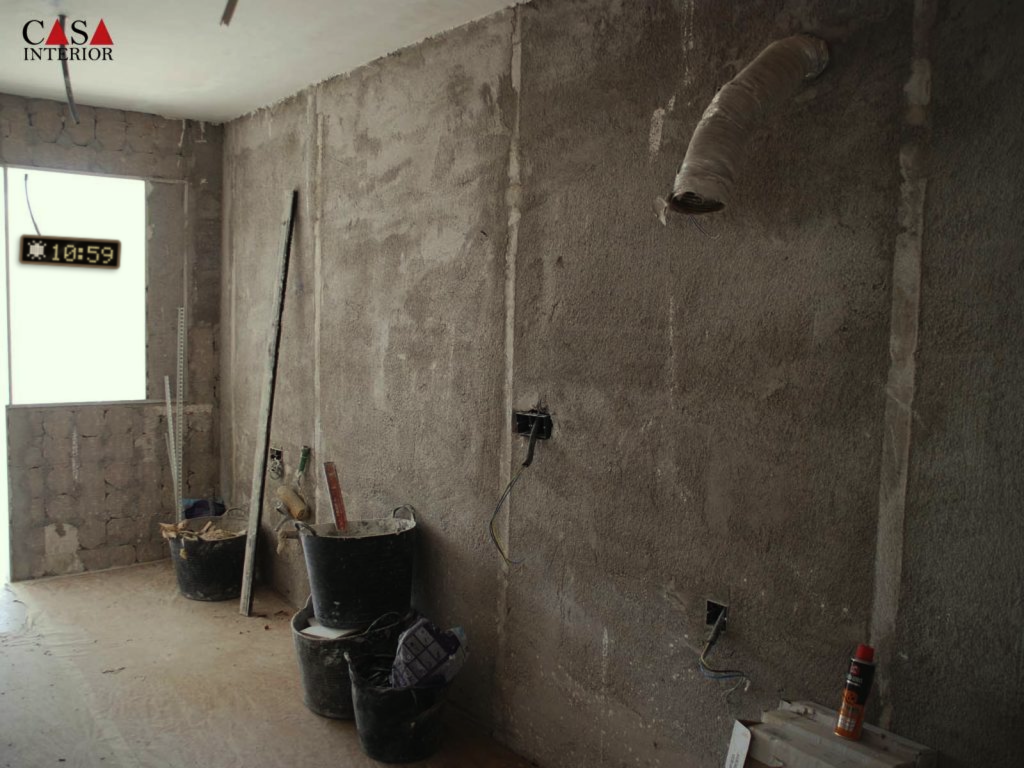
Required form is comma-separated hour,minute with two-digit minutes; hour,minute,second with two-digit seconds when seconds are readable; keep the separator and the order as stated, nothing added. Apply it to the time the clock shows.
10,59
